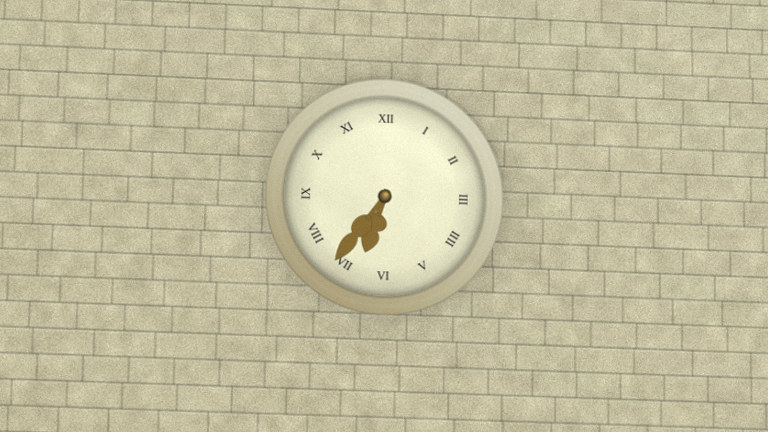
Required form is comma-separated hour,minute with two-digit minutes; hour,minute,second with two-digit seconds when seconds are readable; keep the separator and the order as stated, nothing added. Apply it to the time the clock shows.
6,36
